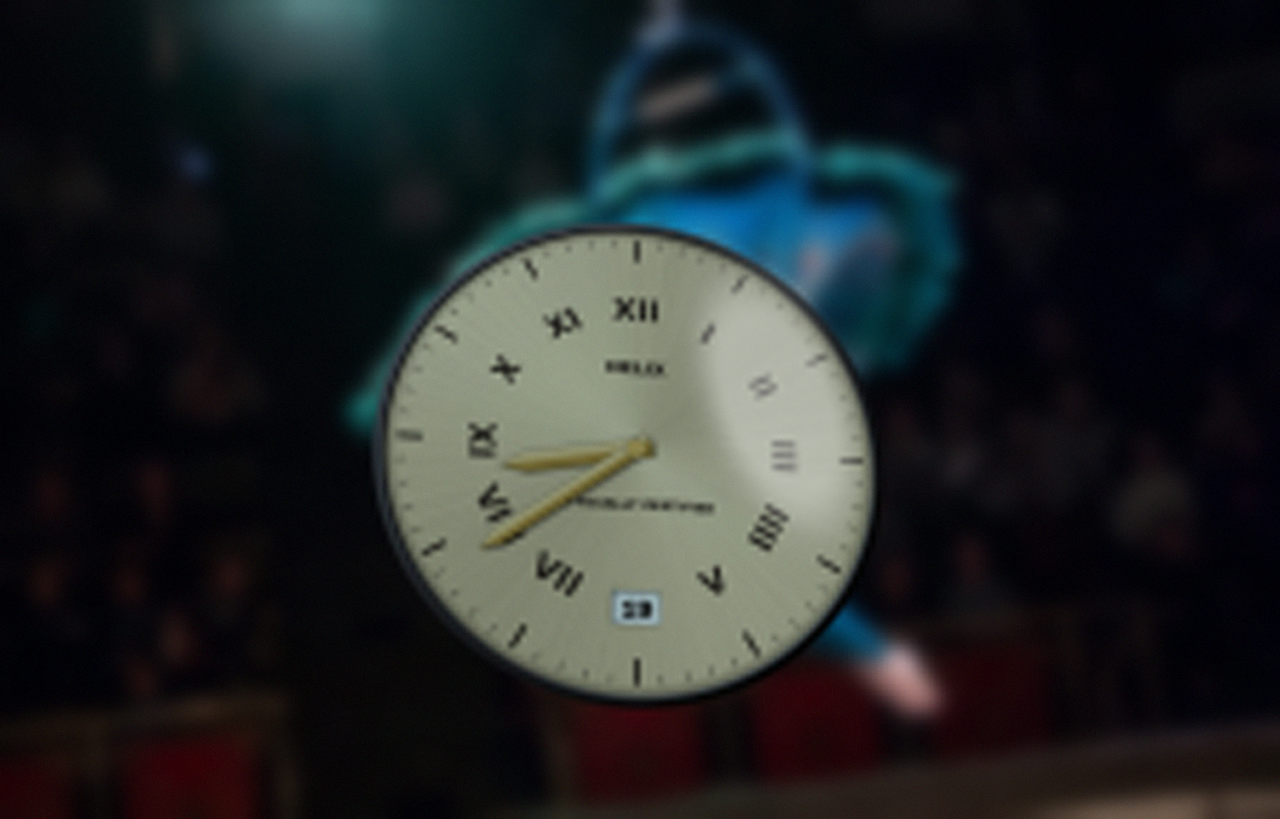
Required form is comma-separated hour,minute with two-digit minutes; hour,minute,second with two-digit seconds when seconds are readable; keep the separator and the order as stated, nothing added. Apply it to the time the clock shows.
8,39
